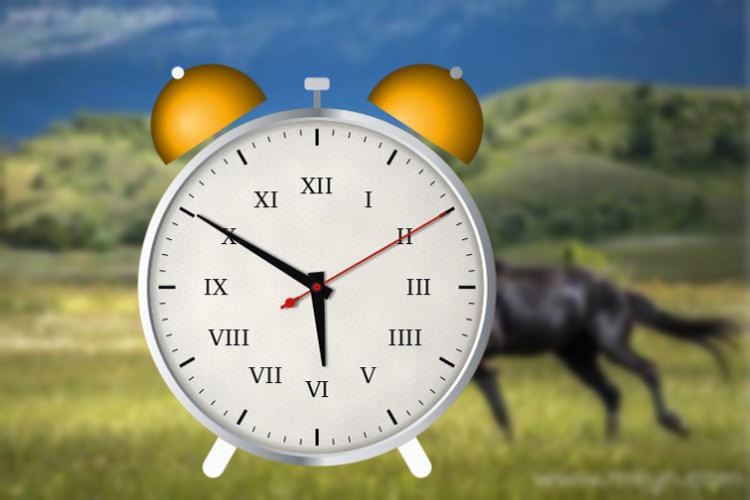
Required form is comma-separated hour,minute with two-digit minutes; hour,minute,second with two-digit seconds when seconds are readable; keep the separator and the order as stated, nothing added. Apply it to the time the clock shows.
5,50,10
